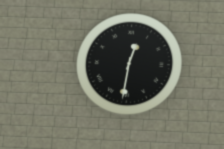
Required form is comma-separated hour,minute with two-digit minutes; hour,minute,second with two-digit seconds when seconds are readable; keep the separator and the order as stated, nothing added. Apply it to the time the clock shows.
12,31
